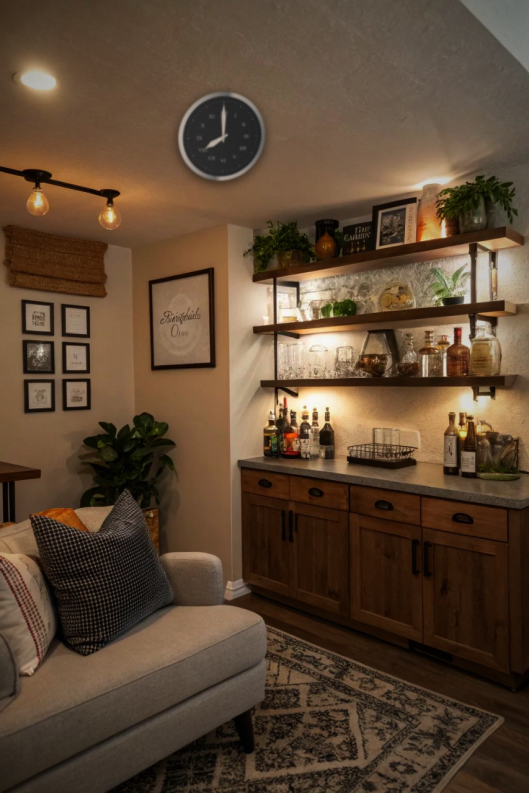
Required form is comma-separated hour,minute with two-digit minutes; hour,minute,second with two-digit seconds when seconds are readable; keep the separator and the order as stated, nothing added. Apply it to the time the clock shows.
8,00
